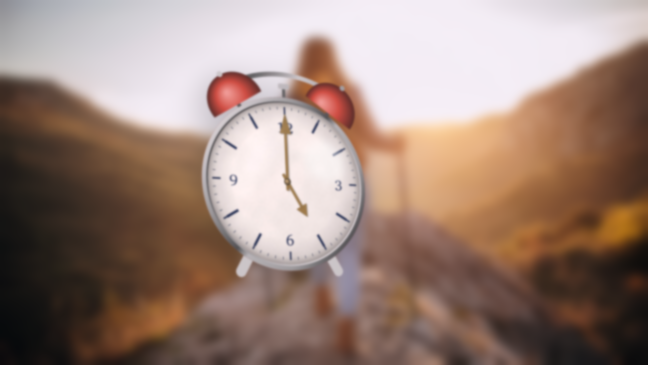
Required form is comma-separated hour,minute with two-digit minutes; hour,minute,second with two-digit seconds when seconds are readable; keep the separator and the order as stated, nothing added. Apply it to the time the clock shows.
5,00
